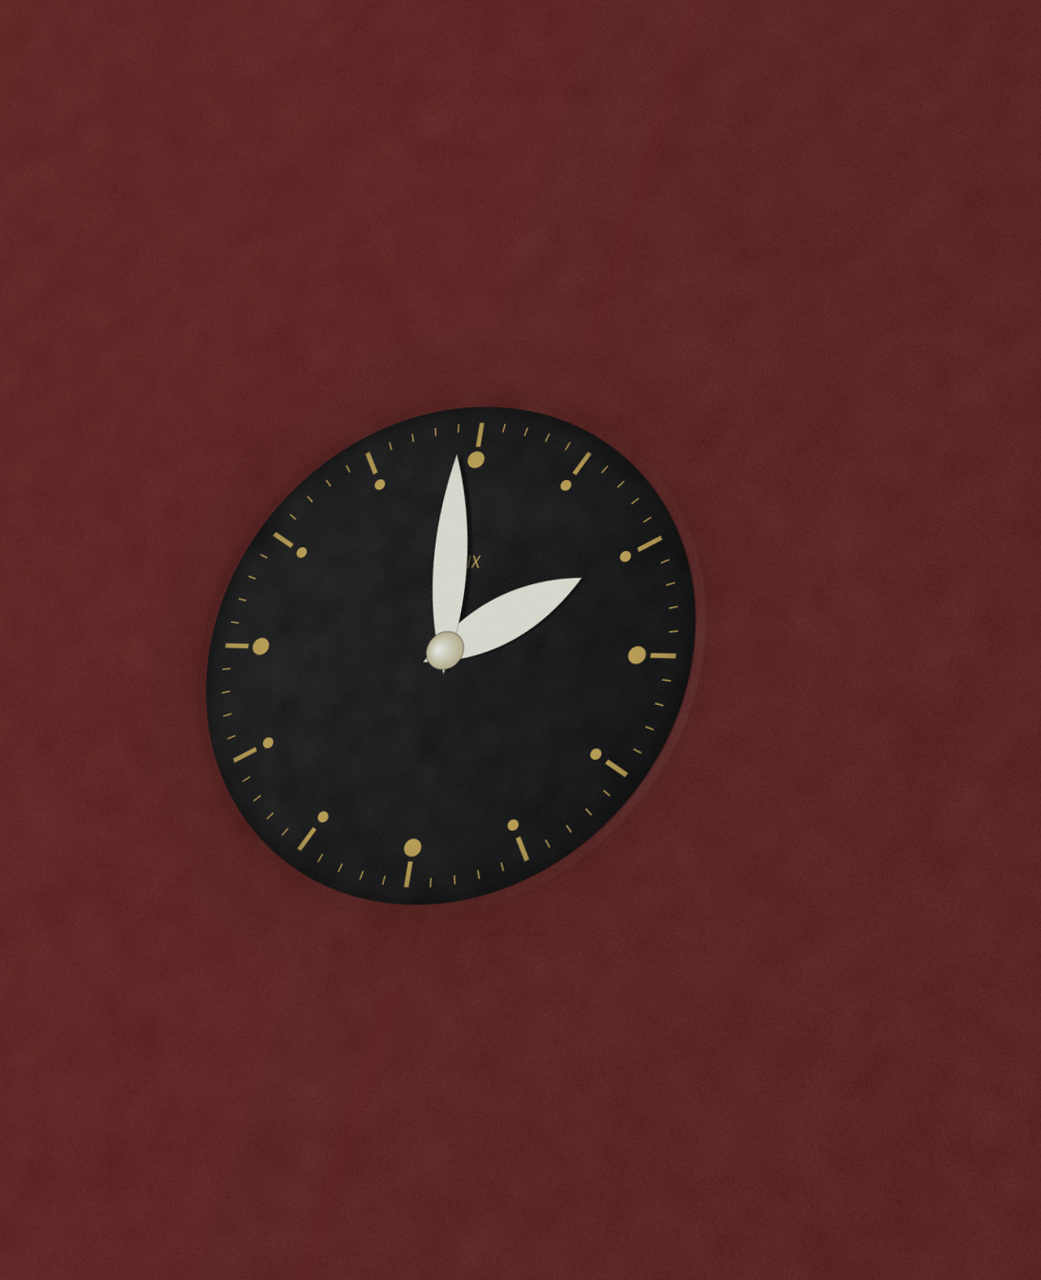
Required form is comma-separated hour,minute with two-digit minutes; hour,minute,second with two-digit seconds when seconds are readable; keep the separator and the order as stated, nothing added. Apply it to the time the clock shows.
1,59
